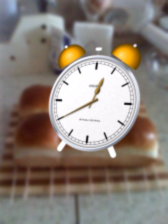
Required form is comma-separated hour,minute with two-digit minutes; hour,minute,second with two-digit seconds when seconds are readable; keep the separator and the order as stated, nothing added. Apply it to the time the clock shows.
12,40
